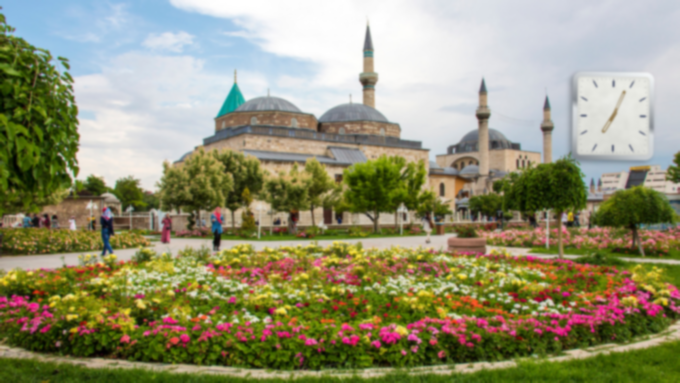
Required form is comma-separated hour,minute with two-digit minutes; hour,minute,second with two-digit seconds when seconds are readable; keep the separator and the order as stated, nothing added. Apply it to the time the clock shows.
7,04
